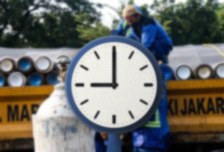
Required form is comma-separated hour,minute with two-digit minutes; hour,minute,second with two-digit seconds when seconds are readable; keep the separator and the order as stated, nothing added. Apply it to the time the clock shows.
9,00
